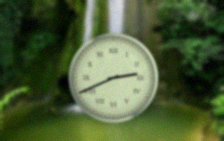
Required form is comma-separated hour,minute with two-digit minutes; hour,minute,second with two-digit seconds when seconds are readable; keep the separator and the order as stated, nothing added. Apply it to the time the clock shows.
2,41
